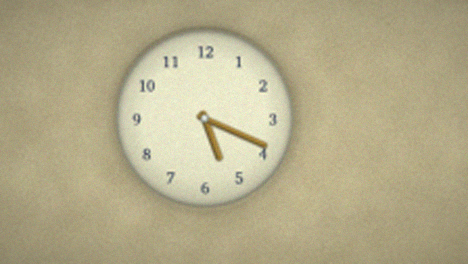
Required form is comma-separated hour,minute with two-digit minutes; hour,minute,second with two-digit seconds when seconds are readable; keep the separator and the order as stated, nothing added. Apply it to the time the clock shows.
5,19
